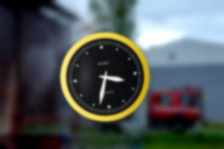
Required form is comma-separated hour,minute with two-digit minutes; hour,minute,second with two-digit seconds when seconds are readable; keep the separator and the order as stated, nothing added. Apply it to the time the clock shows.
3,33
